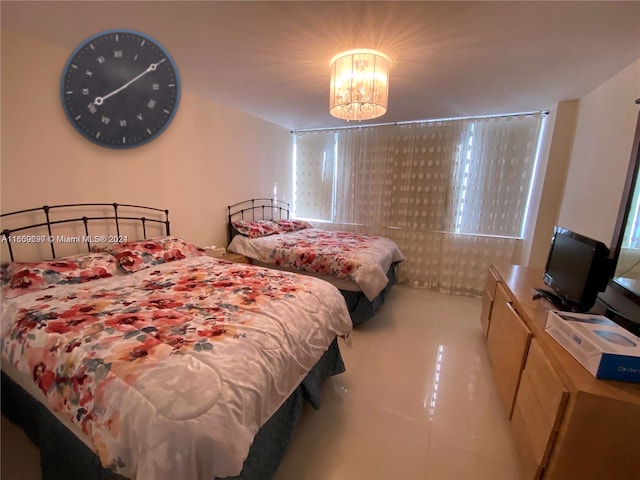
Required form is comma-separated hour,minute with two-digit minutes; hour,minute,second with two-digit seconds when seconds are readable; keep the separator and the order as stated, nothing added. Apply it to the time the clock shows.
8,10
